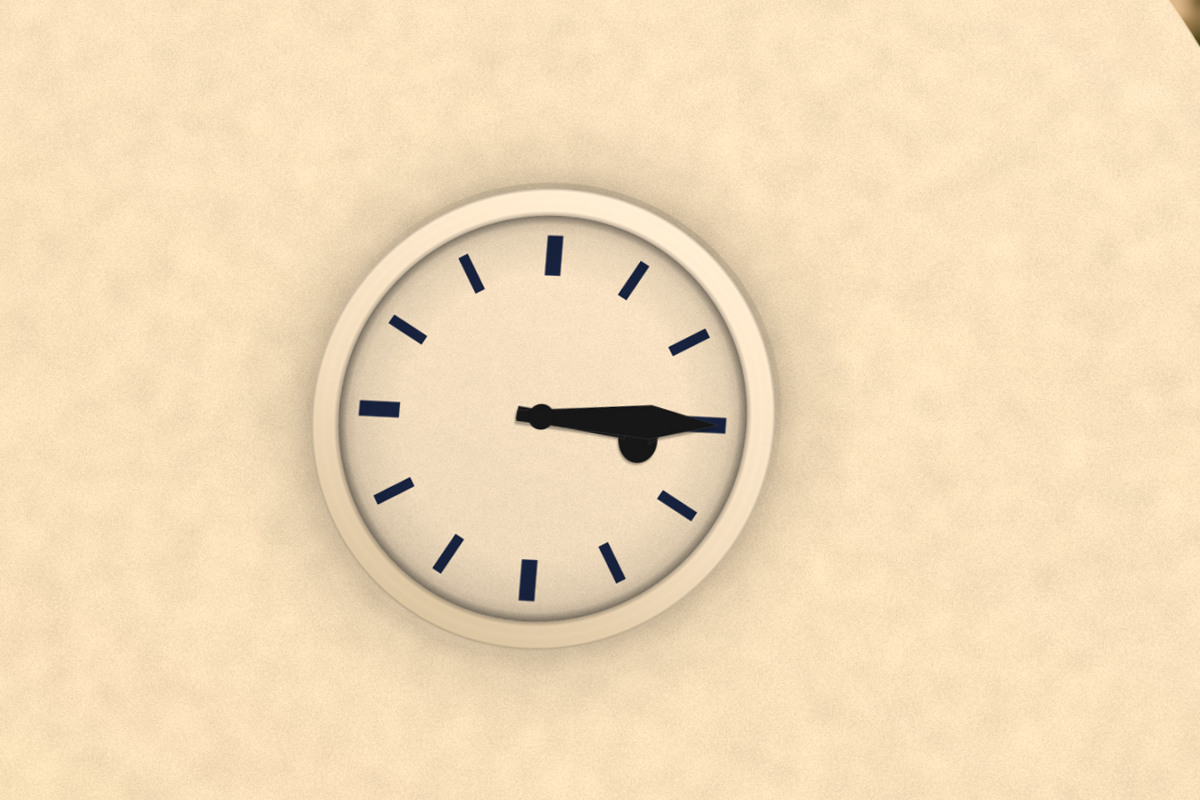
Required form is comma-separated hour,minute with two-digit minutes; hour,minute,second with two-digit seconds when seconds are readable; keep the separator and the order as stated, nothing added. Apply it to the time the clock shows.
3,15
